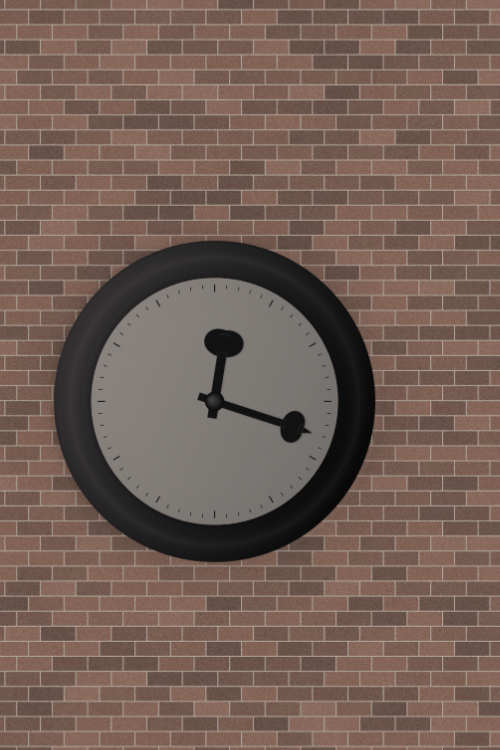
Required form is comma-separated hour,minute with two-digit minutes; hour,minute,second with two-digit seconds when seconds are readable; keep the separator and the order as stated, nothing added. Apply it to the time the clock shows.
12,18
